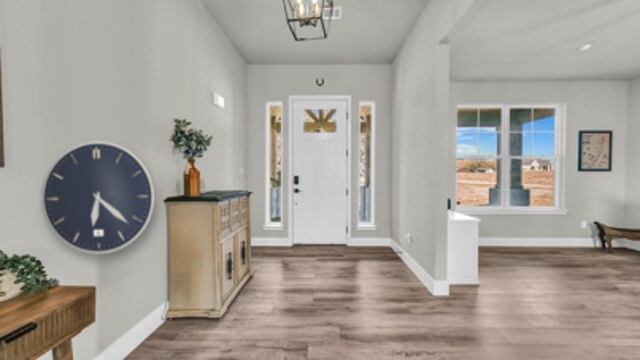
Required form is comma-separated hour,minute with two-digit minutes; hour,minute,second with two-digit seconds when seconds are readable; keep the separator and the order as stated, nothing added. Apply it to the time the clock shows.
6,22
